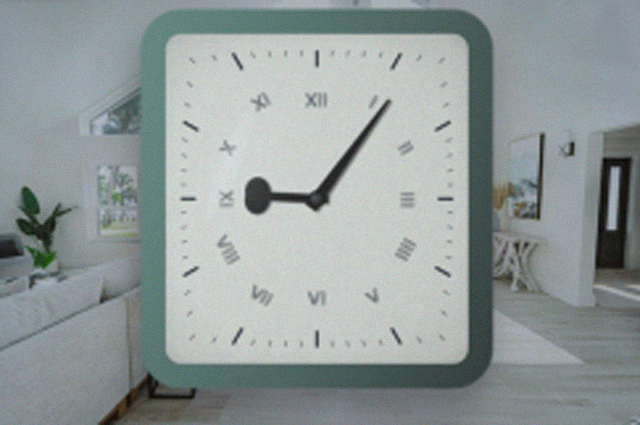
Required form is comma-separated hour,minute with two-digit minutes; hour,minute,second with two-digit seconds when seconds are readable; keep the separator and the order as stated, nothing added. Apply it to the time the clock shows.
9,06
